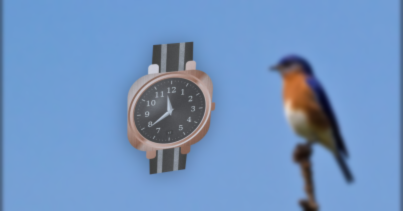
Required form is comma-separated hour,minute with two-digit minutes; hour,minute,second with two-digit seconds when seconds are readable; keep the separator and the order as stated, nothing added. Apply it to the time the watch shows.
11,39
